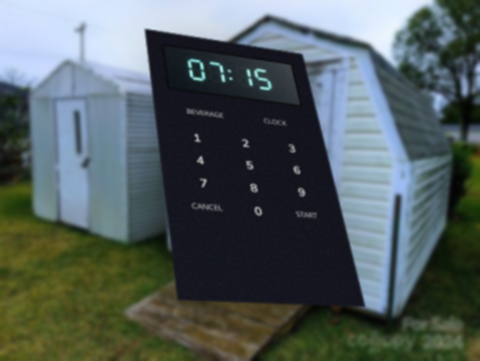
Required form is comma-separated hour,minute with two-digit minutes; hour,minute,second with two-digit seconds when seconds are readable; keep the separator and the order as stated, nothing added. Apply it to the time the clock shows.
7,15
